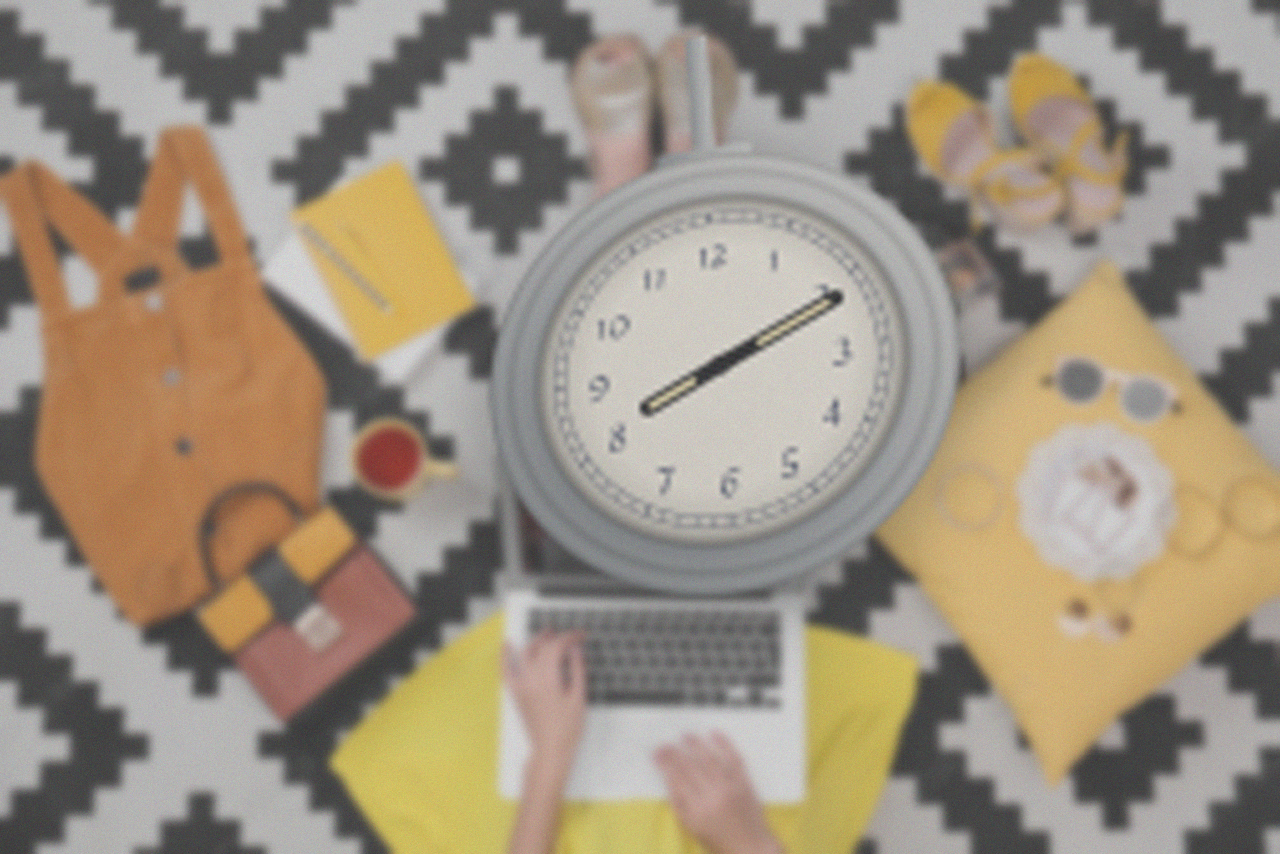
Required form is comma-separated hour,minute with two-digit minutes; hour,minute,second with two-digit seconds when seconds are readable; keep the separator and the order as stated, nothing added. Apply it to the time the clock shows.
8,11
